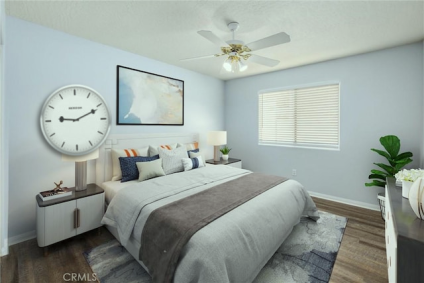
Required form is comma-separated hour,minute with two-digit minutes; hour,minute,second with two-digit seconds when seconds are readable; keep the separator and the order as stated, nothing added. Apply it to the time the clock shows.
9,11
